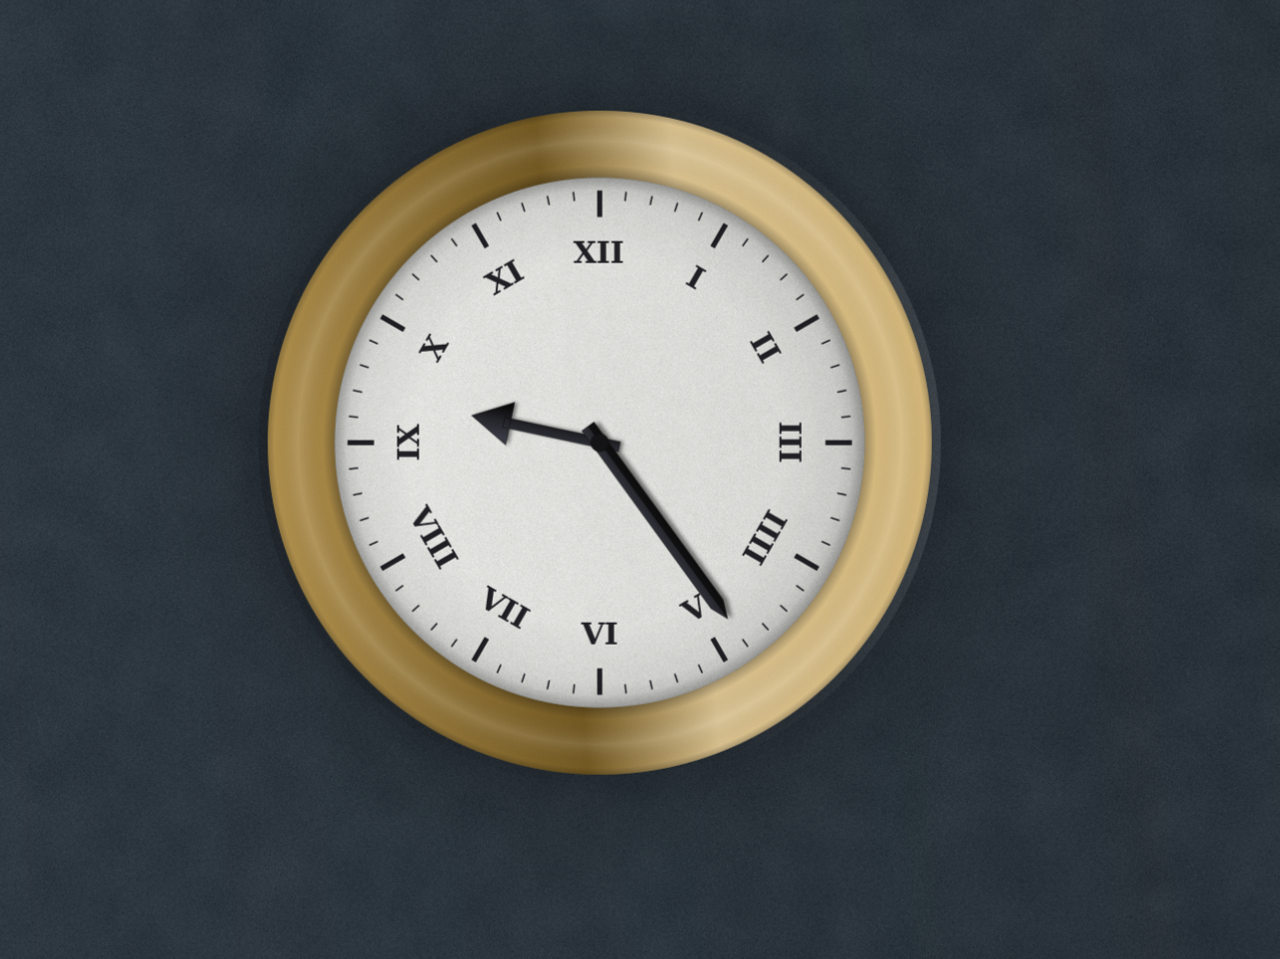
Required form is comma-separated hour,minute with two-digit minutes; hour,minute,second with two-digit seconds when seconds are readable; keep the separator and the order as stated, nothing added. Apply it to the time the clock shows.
9,24
